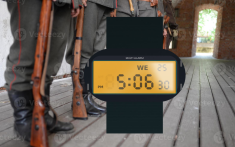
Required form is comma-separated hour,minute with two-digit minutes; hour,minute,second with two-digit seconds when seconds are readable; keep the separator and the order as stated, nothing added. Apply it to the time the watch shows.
5,06,30
